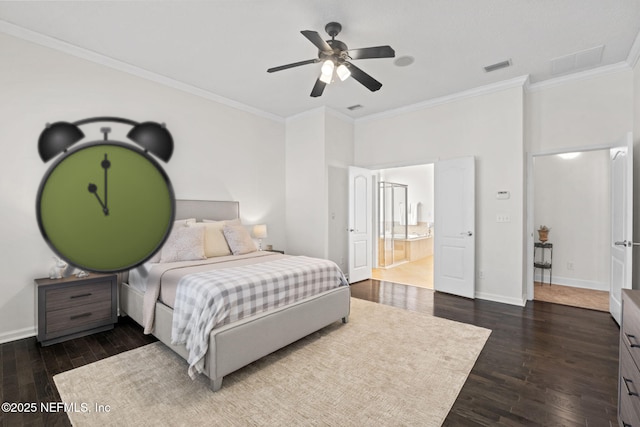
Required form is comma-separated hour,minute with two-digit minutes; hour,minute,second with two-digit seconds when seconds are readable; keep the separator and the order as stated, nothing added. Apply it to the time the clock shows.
11,00
